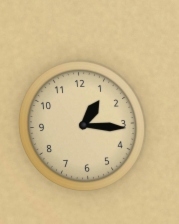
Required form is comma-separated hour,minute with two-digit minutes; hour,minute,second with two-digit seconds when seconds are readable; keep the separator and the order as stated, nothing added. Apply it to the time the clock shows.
1,16
